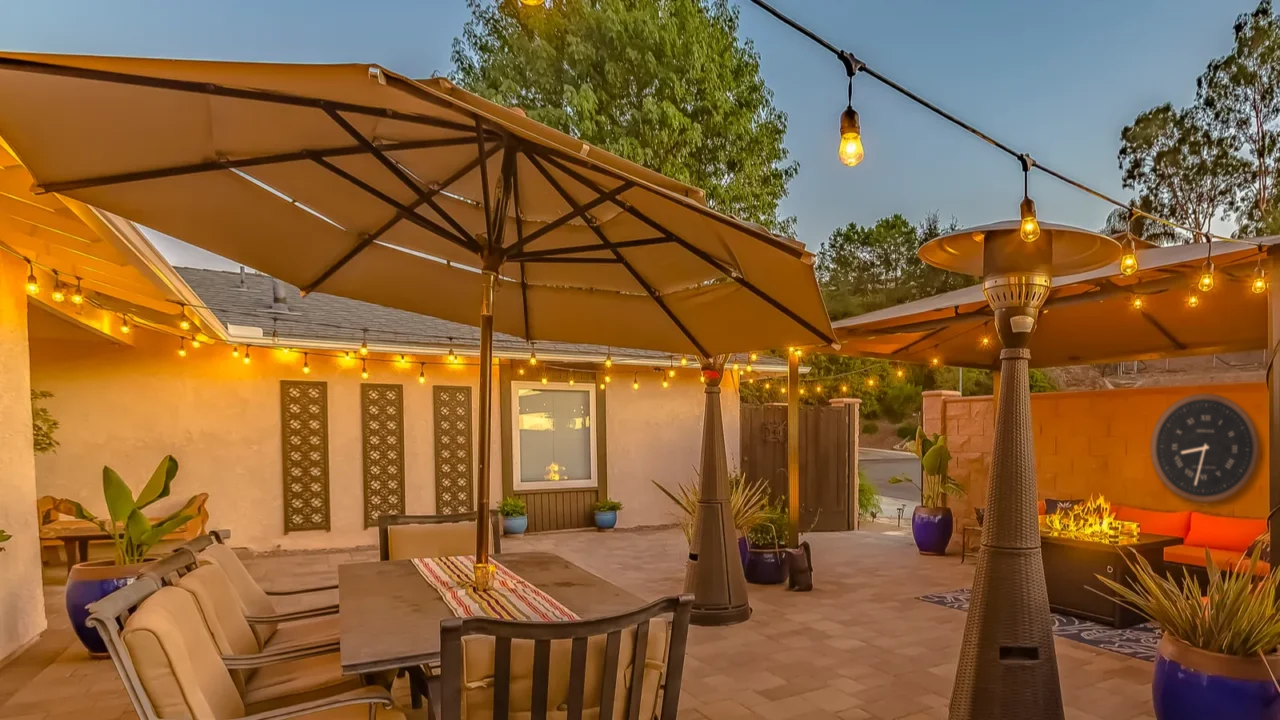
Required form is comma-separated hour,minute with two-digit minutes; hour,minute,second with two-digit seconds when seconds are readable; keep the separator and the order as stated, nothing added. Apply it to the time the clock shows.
8,32
